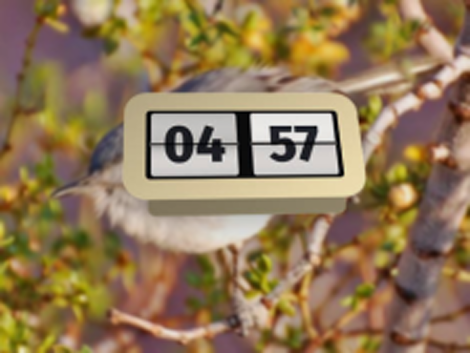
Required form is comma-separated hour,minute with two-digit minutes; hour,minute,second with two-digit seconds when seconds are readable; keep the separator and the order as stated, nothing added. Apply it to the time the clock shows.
4,57
